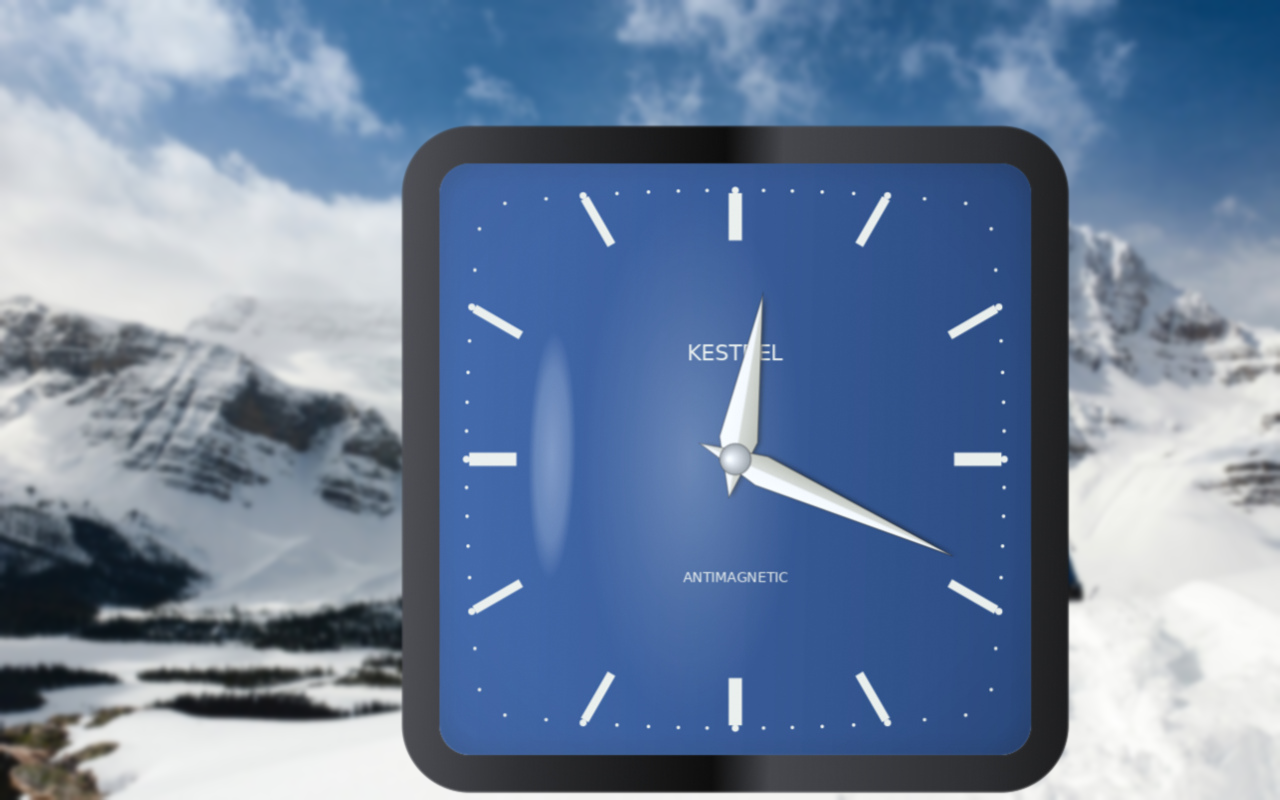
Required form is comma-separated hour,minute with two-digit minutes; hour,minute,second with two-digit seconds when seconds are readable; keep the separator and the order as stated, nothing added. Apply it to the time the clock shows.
12,19
